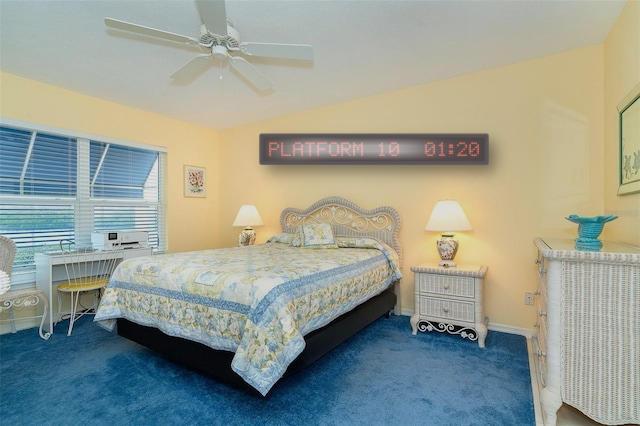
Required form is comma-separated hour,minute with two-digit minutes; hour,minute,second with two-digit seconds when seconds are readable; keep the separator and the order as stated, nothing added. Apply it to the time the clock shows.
1,20
